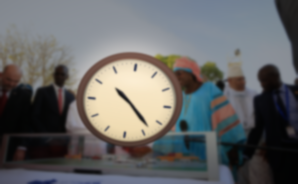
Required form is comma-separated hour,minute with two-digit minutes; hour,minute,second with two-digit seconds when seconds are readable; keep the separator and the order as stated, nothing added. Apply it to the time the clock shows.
10,23
